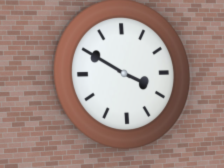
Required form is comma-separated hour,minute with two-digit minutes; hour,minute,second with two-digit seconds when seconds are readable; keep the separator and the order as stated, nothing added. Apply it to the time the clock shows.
3,50
